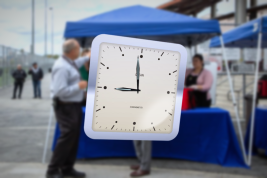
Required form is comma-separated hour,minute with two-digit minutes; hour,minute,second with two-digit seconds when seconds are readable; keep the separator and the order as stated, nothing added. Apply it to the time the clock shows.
8,59
